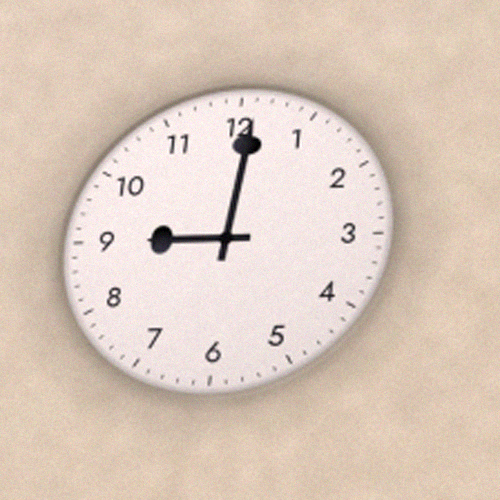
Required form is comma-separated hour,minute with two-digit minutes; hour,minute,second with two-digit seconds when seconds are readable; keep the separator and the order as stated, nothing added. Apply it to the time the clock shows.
9,01
